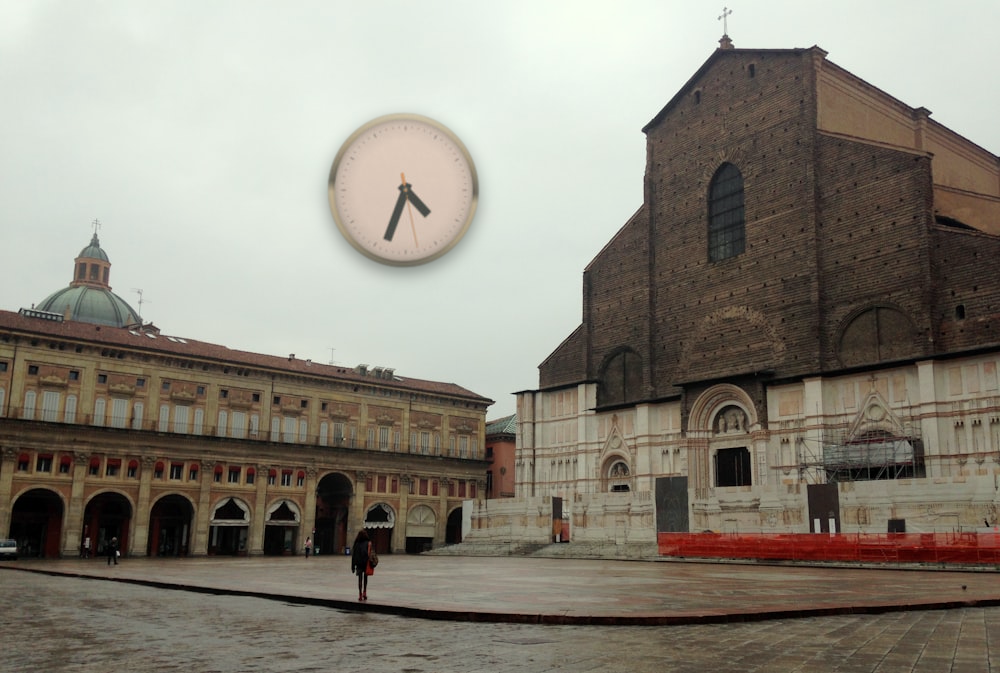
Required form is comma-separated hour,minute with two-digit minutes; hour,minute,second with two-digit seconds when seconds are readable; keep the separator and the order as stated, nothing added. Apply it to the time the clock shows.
4,33,28
